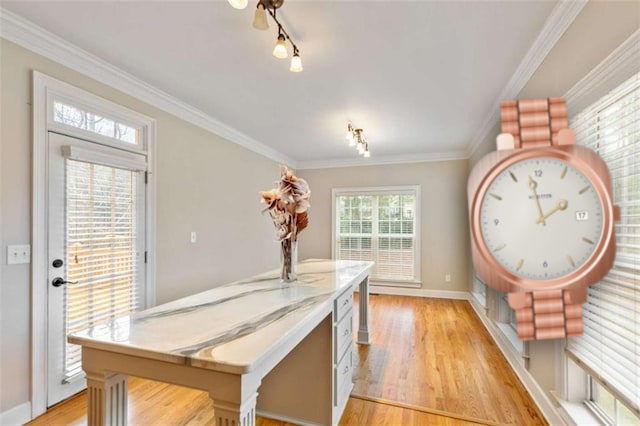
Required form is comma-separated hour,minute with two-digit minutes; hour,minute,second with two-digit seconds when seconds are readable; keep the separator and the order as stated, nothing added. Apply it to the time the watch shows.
1,58
